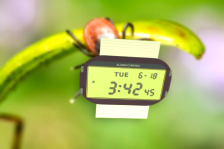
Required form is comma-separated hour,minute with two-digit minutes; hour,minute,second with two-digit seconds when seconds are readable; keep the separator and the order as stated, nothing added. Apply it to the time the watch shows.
3,42,45
